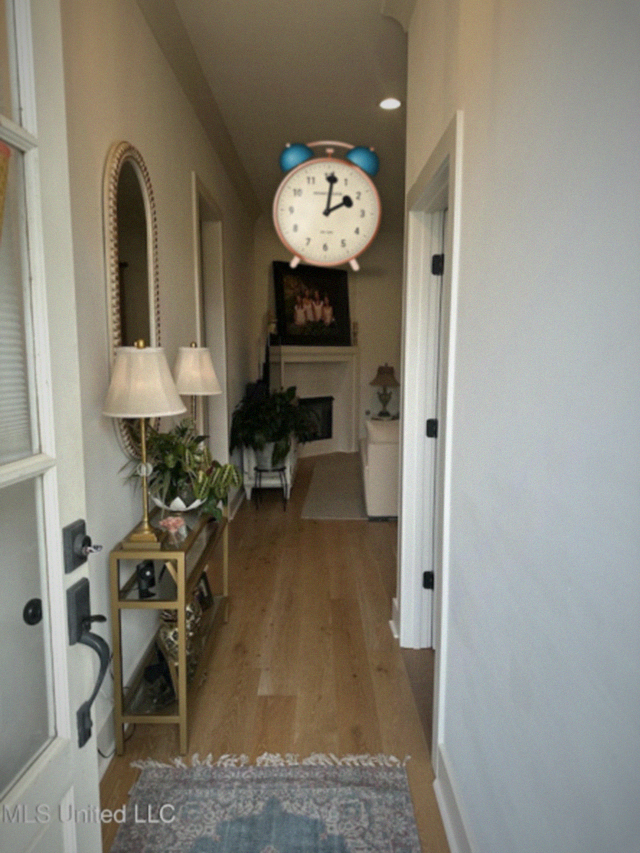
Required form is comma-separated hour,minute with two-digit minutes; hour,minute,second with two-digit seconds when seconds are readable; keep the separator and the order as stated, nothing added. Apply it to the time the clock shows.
2,01
